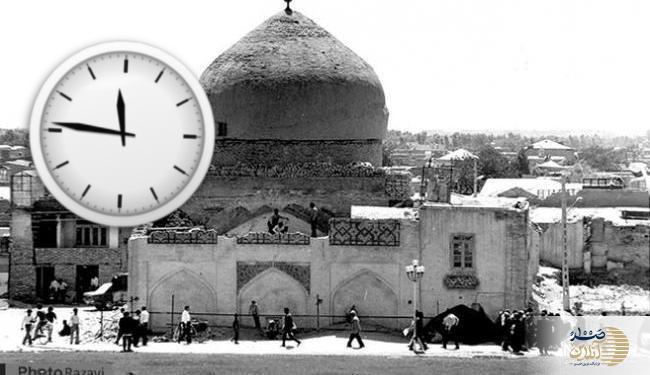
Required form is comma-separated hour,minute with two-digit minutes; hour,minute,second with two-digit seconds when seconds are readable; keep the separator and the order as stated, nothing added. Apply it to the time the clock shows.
11,46
